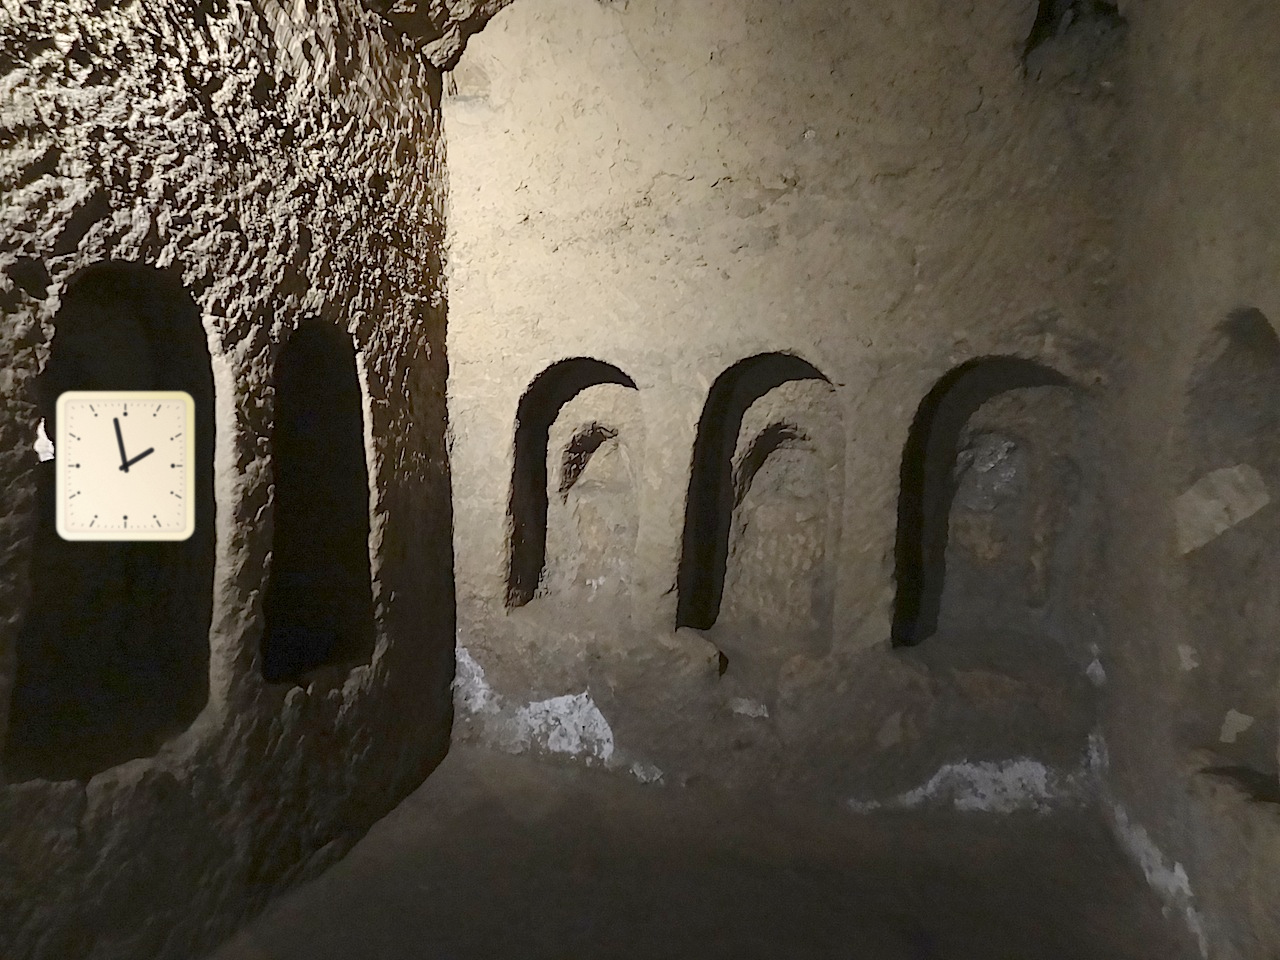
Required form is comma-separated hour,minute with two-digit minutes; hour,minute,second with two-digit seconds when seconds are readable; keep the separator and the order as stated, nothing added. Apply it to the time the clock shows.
1,58
